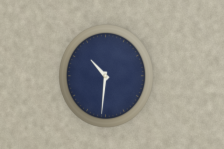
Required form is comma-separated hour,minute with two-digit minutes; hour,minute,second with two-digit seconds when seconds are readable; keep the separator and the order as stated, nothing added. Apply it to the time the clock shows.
10,31
